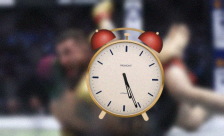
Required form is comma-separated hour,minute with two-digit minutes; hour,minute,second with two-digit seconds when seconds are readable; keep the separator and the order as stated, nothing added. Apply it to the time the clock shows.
5,26
